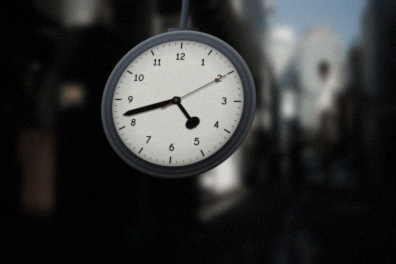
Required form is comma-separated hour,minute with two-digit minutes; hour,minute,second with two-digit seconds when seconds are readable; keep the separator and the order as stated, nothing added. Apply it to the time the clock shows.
4,42,10
